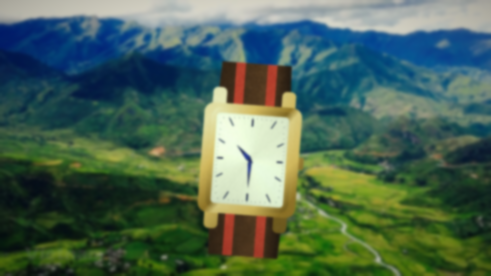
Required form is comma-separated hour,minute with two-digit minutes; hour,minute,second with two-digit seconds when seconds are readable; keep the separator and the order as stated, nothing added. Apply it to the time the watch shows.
10,30
